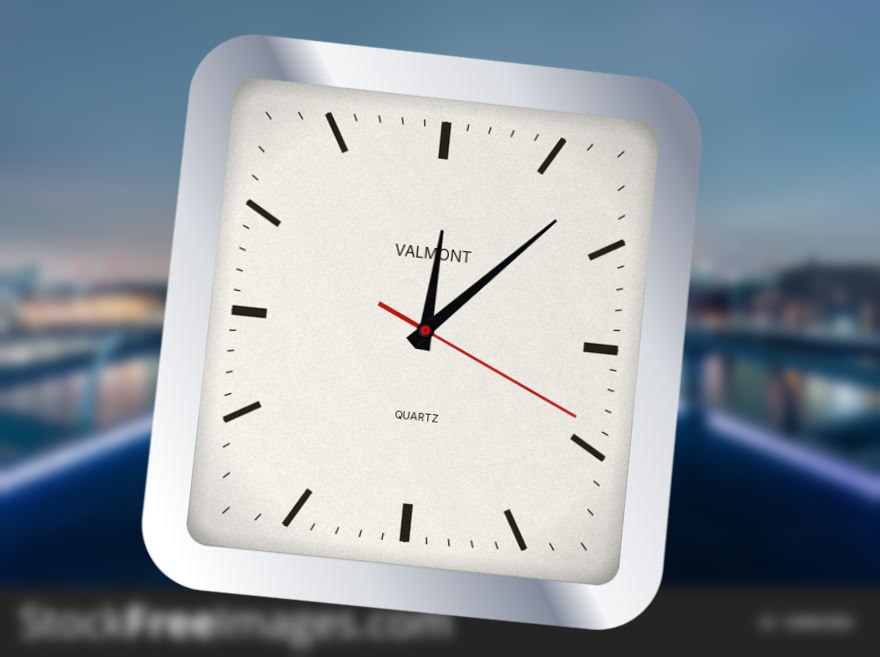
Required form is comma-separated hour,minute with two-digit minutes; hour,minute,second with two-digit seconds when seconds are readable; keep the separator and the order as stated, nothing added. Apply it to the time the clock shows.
12,07,19
